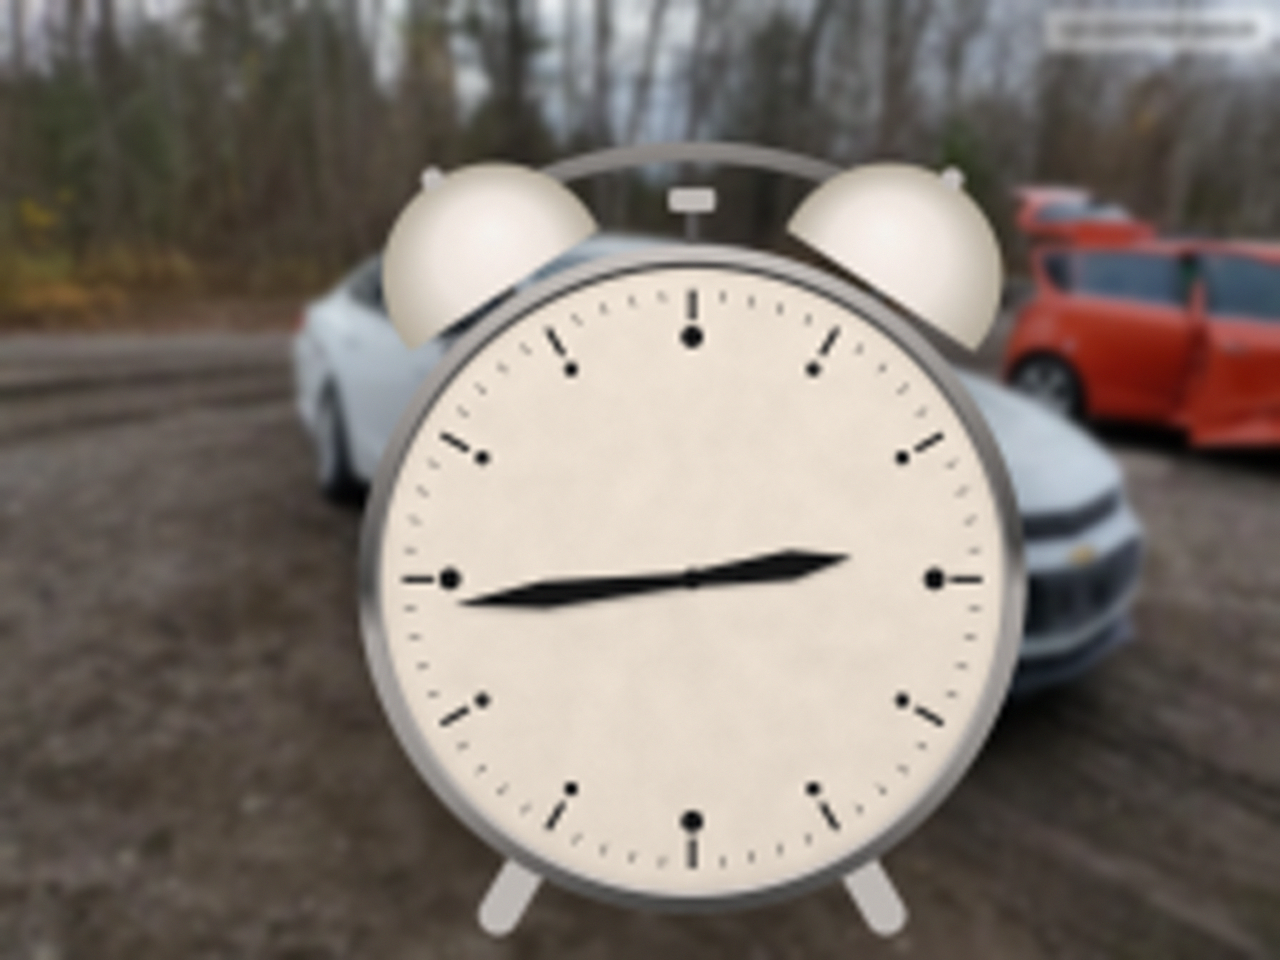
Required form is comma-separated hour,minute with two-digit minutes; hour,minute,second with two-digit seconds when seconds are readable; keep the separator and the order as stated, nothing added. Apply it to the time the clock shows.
2,44
